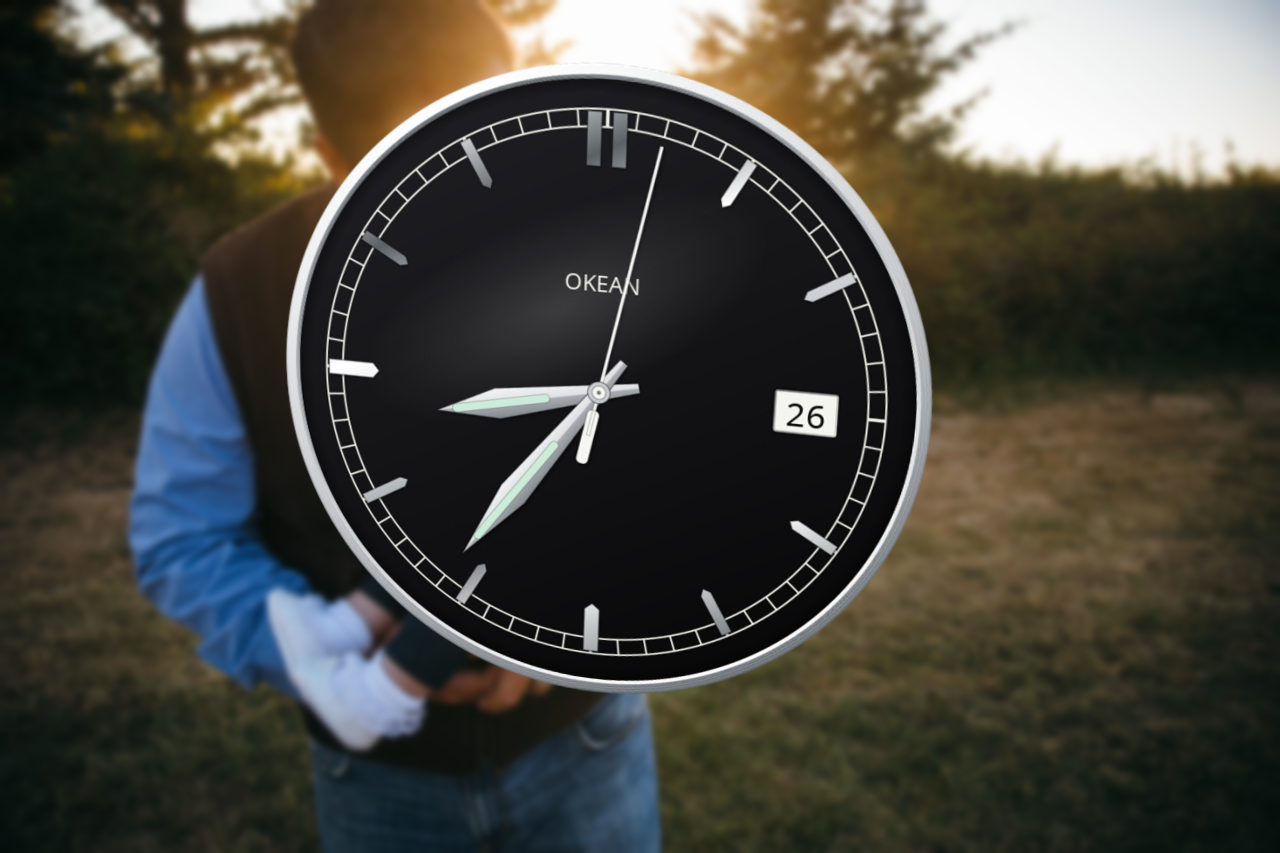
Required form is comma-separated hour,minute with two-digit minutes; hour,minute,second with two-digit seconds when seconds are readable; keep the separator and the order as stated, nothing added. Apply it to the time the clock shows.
8,36,02
